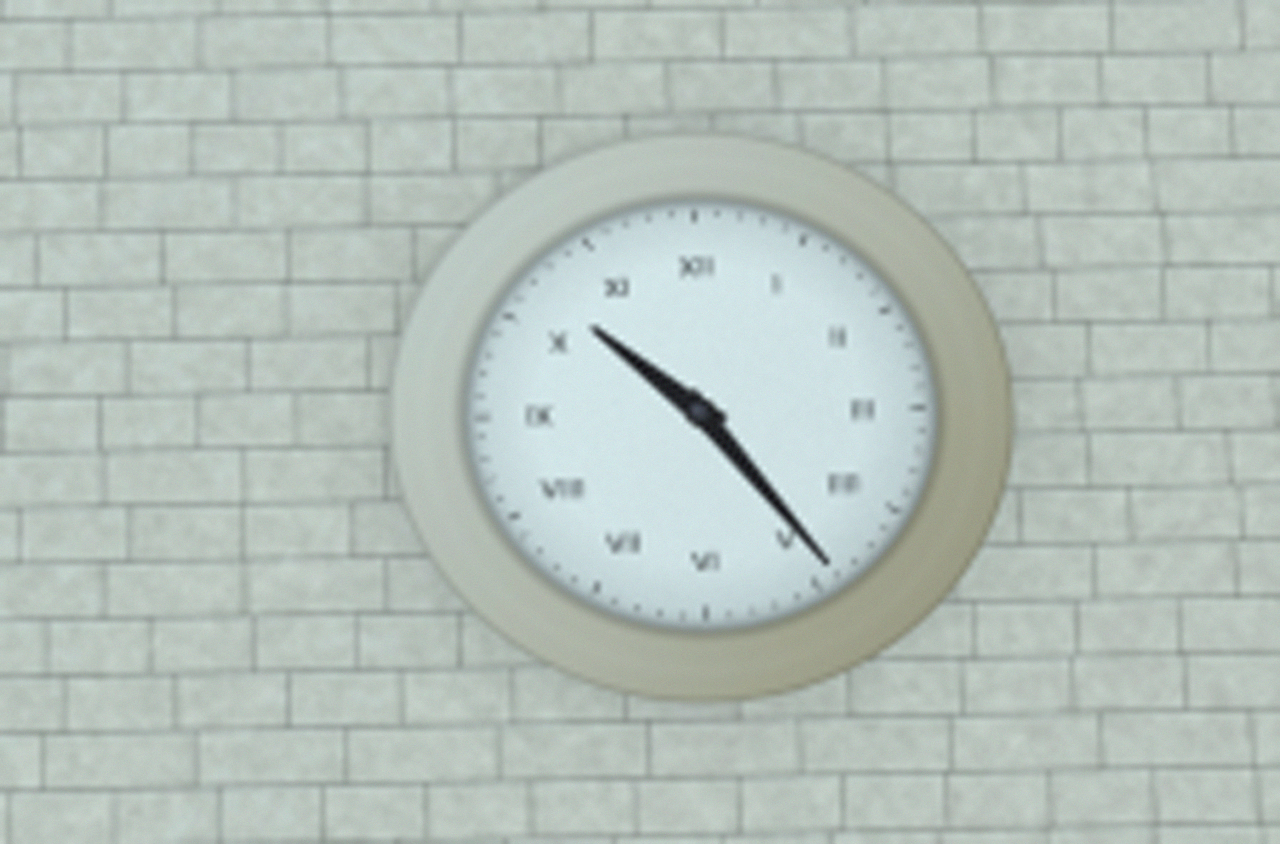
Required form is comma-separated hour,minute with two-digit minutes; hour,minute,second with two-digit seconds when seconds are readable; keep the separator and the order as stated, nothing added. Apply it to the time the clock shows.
10,24
